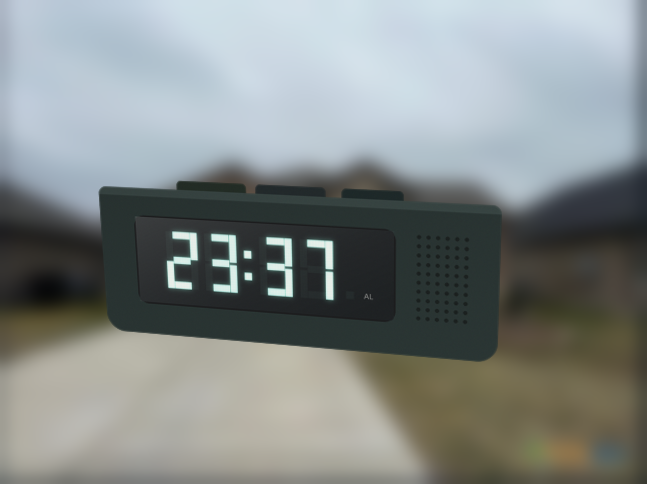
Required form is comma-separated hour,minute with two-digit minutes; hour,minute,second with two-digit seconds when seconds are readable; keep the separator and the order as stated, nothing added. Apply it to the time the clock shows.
23,37
